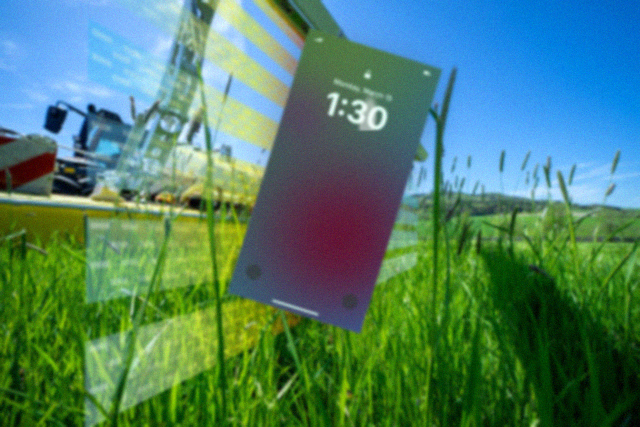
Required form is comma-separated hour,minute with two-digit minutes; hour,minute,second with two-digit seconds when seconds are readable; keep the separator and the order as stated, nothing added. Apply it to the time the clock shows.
1,30
